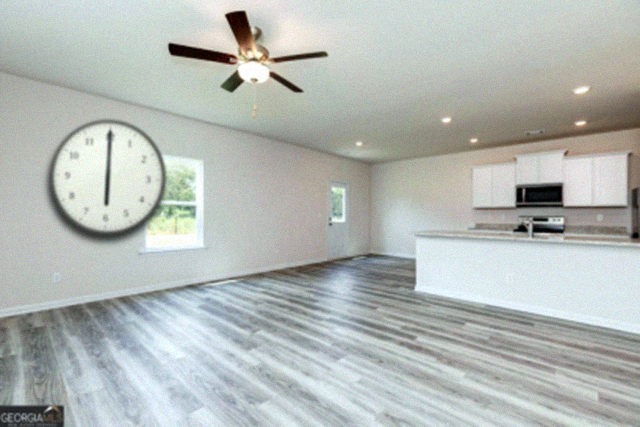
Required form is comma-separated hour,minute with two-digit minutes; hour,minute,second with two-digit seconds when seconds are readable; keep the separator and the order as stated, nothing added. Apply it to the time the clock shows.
6,00
